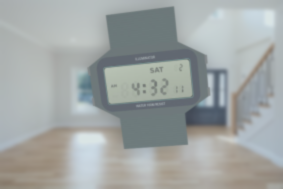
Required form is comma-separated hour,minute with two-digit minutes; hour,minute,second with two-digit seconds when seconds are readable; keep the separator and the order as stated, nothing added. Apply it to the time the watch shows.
4,32
